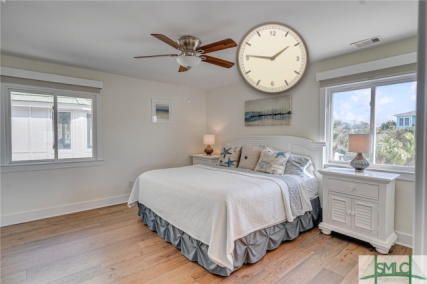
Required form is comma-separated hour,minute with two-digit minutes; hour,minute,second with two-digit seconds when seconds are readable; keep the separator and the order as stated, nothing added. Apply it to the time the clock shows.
1,46
